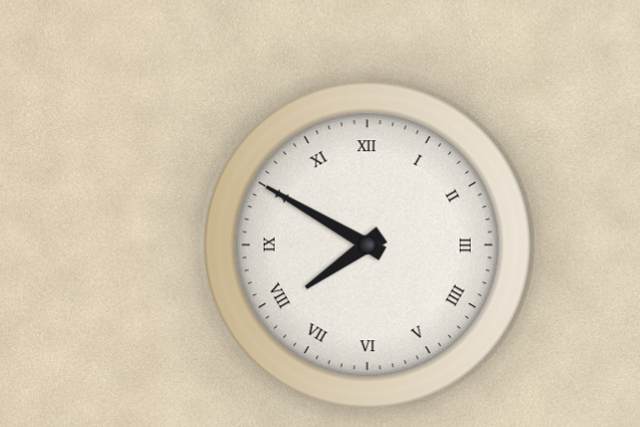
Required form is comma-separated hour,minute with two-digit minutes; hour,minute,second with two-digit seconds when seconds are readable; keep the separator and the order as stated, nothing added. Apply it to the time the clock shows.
7,50
